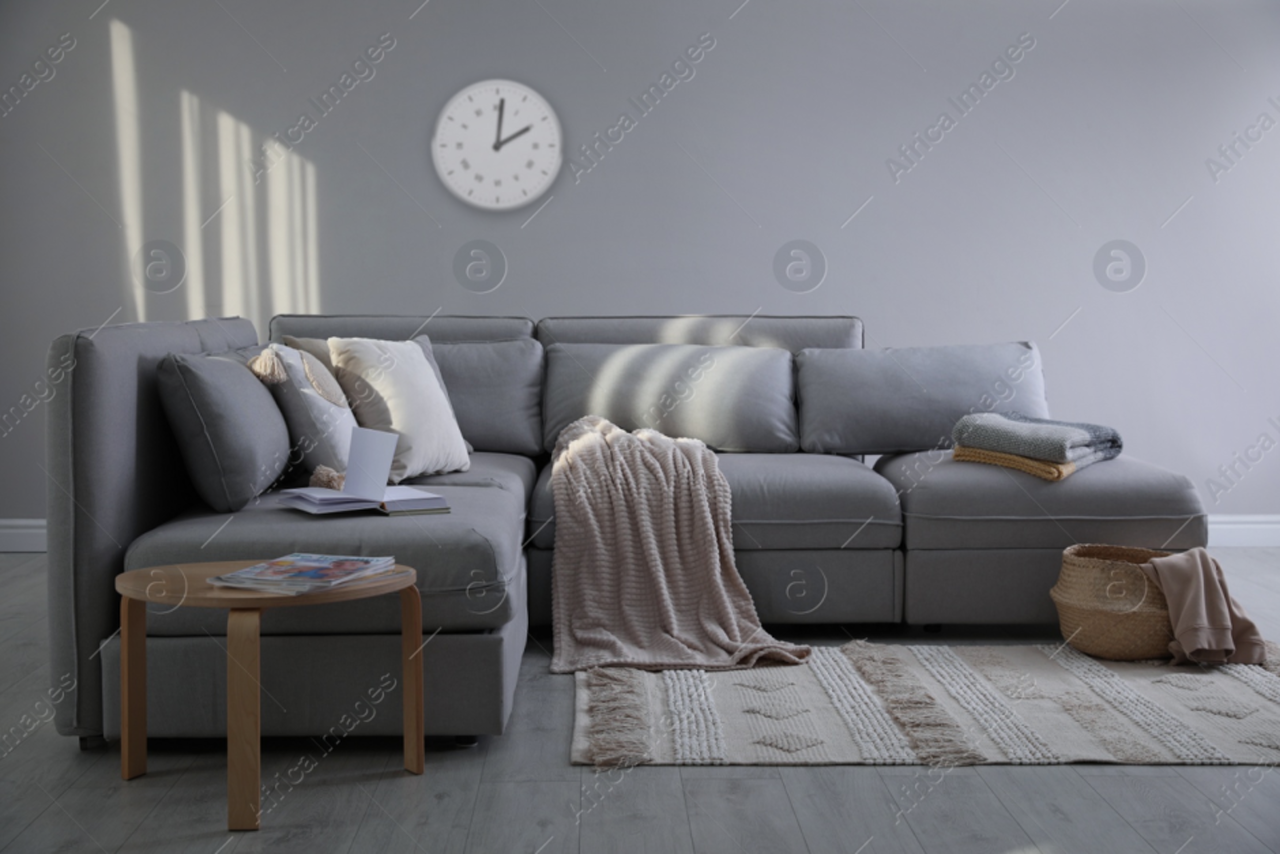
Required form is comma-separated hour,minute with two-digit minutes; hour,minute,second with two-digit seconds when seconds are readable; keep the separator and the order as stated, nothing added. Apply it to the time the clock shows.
2,01
